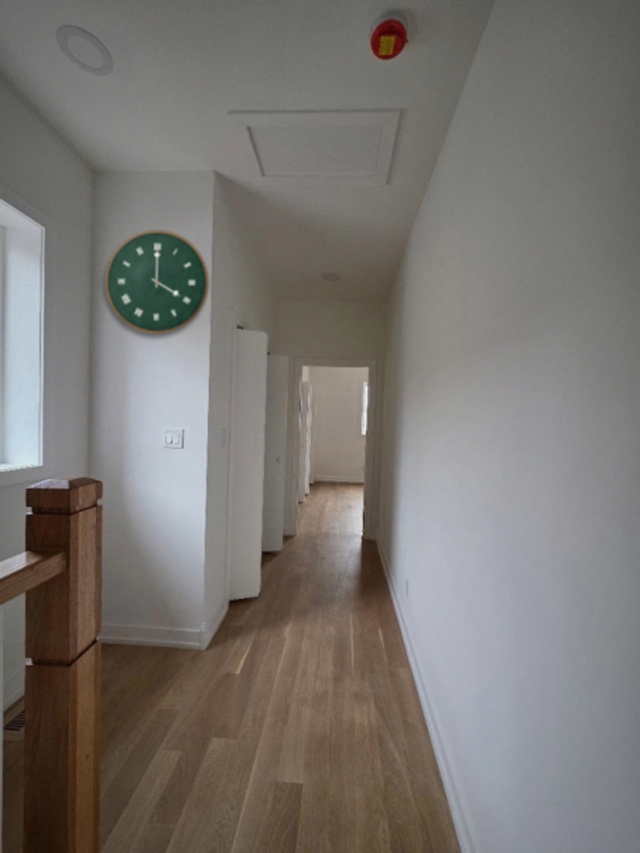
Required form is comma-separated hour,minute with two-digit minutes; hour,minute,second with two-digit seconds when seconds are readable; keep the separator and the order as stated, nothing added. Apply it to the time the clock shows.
4,00
